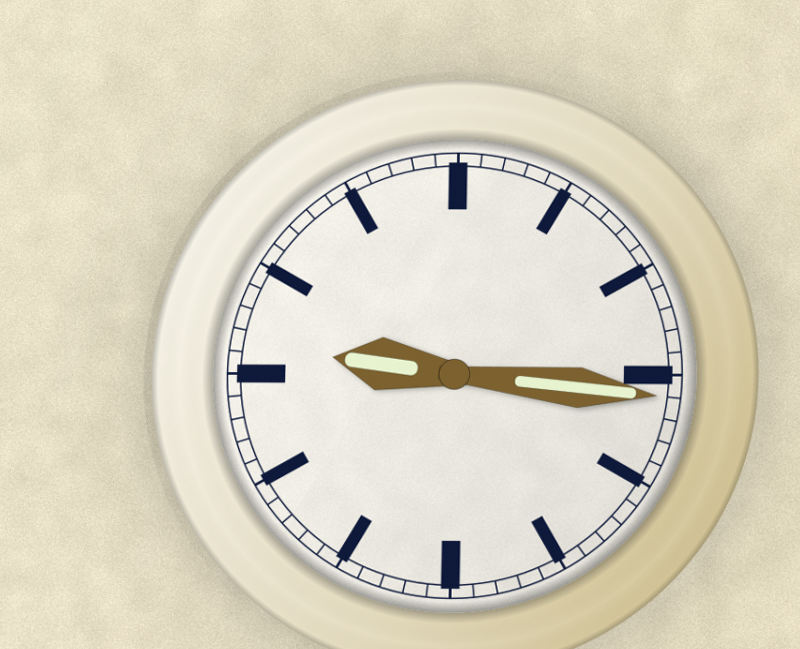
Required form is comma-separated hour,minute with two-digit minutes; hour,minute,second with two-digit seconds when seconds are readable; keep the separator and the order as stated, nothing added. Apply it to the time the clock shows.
9,16
